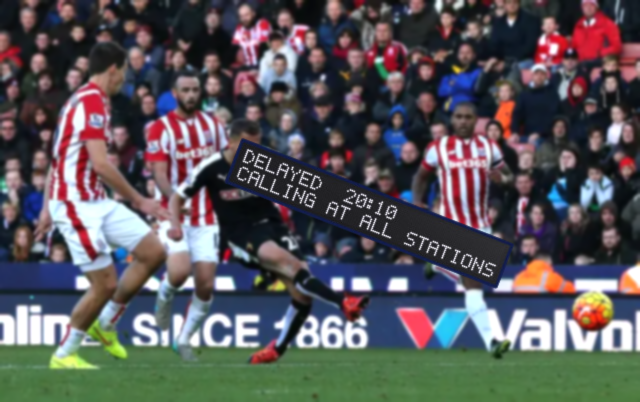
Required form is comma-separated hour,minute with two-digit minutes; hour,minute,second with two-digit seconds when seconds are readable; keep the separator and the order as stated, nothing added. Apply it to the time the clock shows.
20,10
